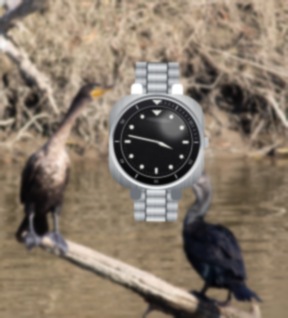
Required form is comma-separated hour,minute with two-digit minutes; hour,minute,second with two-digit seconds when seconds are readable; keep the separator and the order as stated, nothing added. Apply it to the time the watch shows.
3,47
